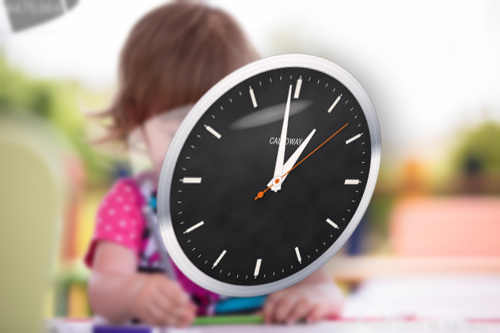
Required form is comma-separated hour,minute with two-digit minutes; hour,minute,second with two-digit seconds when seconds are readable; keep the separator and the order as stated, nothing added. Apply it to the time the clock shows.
12,59,08
